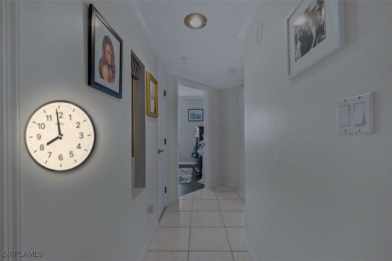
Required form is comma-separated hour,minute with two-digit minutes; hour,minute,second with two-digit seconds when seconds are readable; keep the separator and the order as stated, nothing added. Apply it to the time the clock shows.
7,59
